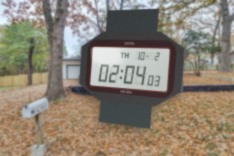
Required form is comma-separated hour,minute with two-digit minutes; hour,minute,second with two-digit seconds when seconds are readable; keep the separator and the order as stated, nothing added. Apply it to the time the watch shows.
2,04
